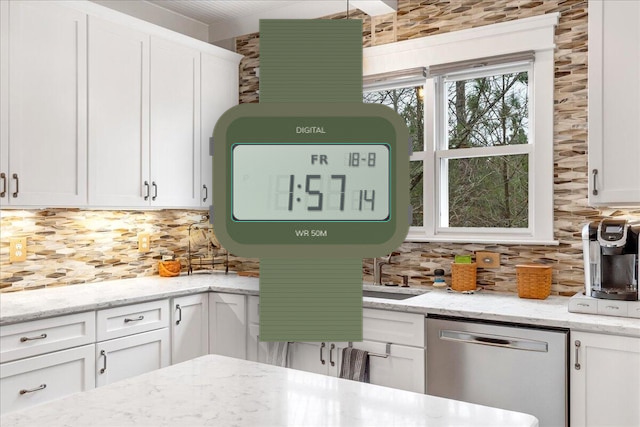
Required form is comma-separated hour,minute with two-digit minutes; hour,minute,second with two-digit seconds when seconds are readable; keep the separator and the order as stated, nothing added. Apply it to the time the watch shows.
1,57,14
